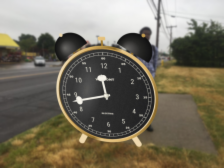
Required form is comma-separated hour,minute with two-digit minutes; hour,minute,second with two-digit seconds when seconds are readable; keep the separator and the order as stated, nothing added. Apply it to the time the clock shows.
11,43
